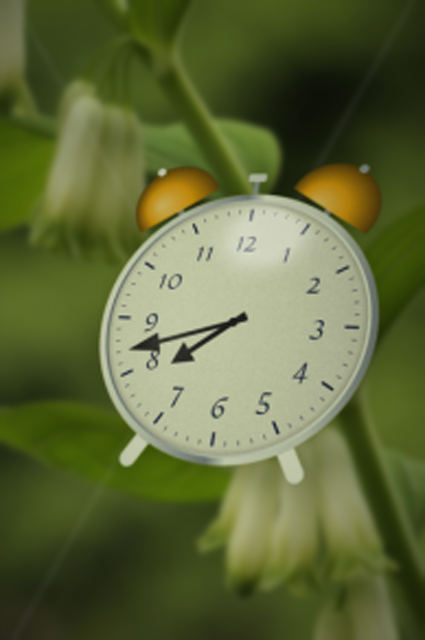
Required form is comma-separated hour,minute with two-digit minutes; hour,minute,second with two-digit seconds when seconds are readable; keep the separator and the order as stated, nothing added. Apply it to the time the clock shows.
7,42
